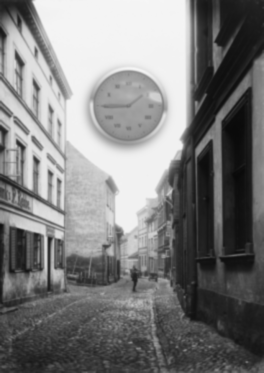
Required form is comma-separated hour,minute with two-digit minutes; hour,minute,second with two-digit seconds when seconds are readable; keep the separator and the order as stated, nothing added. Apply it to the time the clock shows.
1,45
